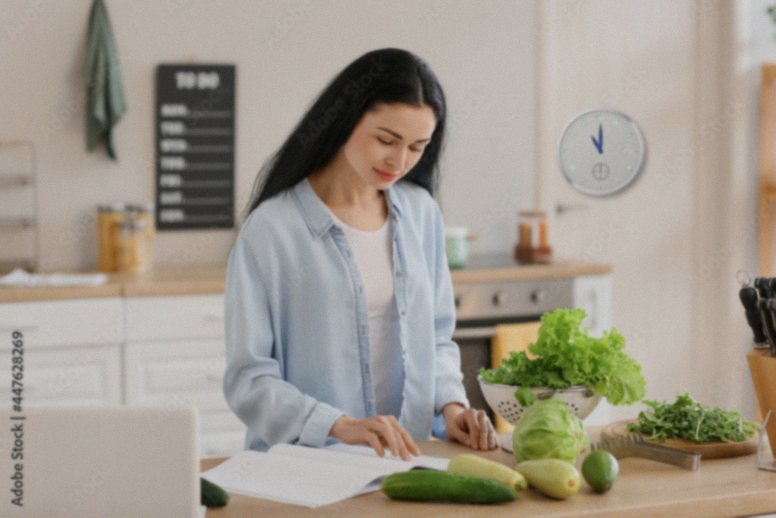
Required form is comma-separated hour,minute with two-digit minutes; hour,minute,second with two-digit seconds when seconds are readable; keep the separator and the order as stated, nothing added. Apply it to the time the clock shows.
11,00
